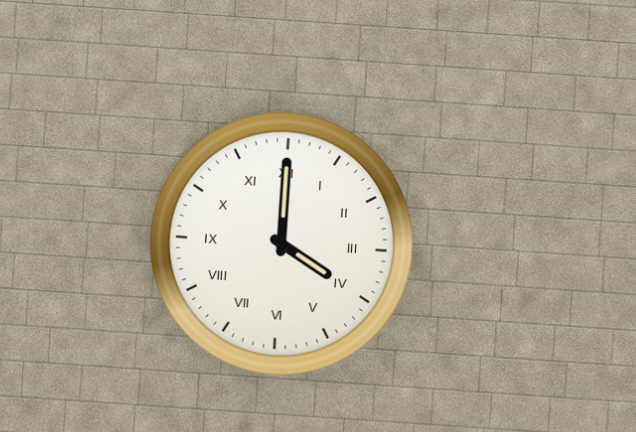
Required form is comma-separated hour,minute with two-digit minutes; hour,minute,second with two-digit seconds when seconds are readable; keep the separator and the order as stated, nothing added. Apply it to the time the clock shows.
4,00
